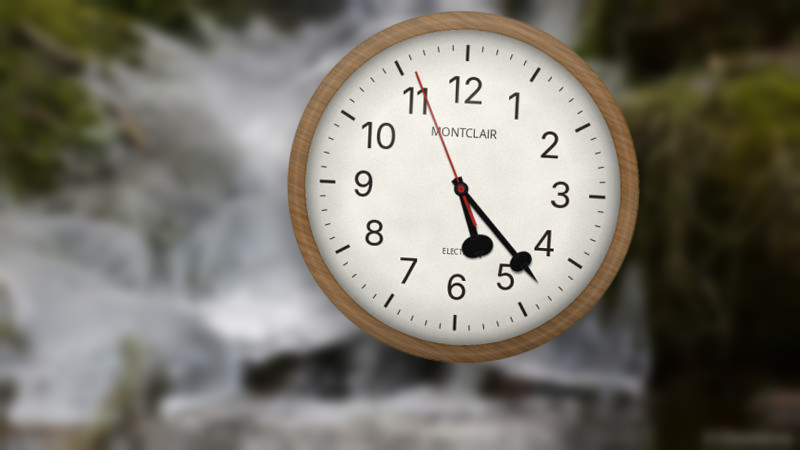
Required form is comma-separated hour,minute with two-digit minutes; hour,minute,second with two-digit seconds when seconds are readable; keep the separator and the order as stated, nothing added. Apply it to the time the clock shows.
5,22,56
